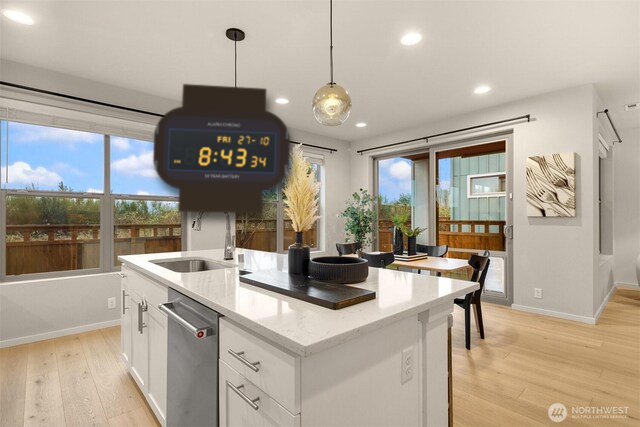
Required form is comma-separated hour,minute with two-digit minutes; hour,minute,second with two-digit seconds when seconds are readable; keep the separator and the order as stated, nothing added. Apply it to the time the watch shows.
8,43,34
